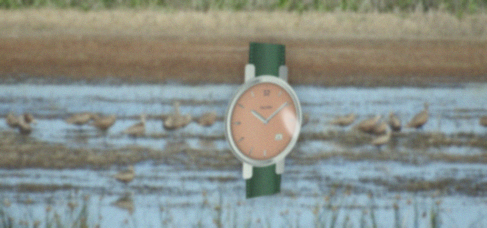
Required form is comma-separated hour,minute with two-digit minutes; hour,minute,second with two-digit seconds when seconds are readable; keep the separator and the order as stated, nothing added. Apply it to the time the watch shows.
10,09
